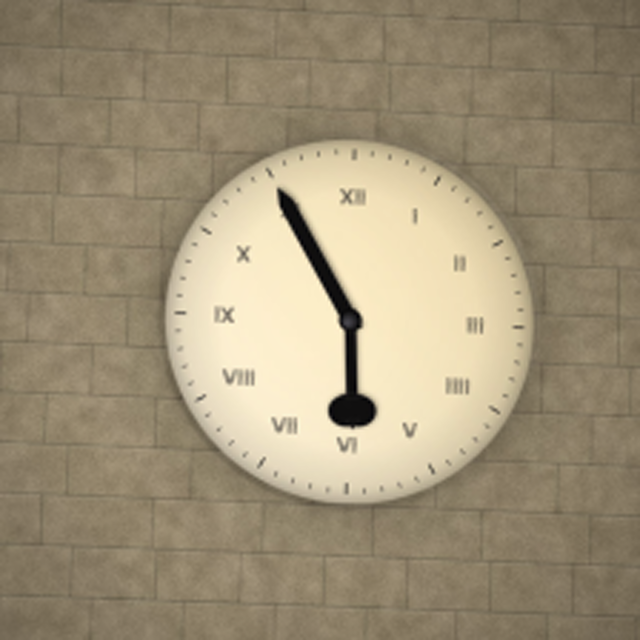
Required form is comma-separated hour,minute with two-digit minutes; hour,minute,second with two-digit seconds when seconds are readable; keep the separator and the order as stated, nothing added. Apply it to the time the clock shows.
5,55
